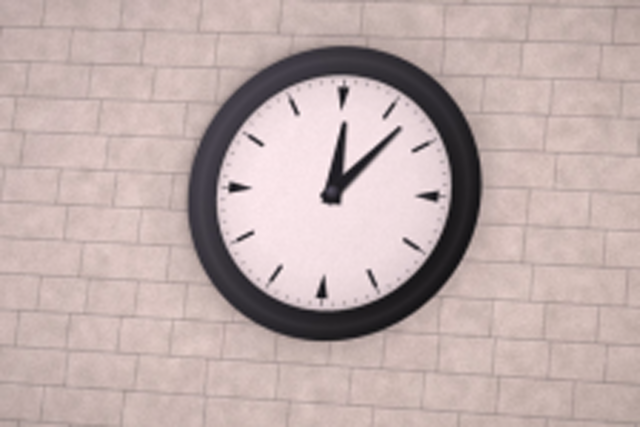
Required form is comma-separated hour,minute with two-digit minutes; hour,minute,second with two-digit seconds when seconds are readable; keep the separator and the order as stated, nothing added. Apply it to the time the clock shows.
12,07
